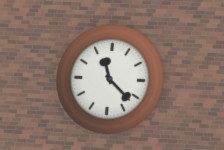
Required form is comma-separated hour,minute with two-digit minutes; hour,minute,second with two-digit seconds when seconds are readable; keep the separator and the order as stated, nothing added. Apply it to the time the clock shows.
11,22
